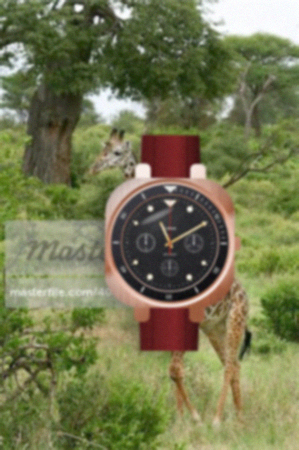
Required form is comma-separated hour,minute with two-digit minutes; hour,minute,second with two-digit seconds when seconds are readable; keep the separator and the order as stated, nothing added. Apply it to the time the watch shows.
11,10
